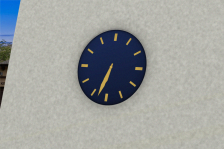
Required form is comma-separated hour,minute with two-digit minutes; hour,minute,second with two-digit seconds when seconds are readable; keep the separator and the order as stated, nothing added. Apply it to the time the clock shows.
6,33
